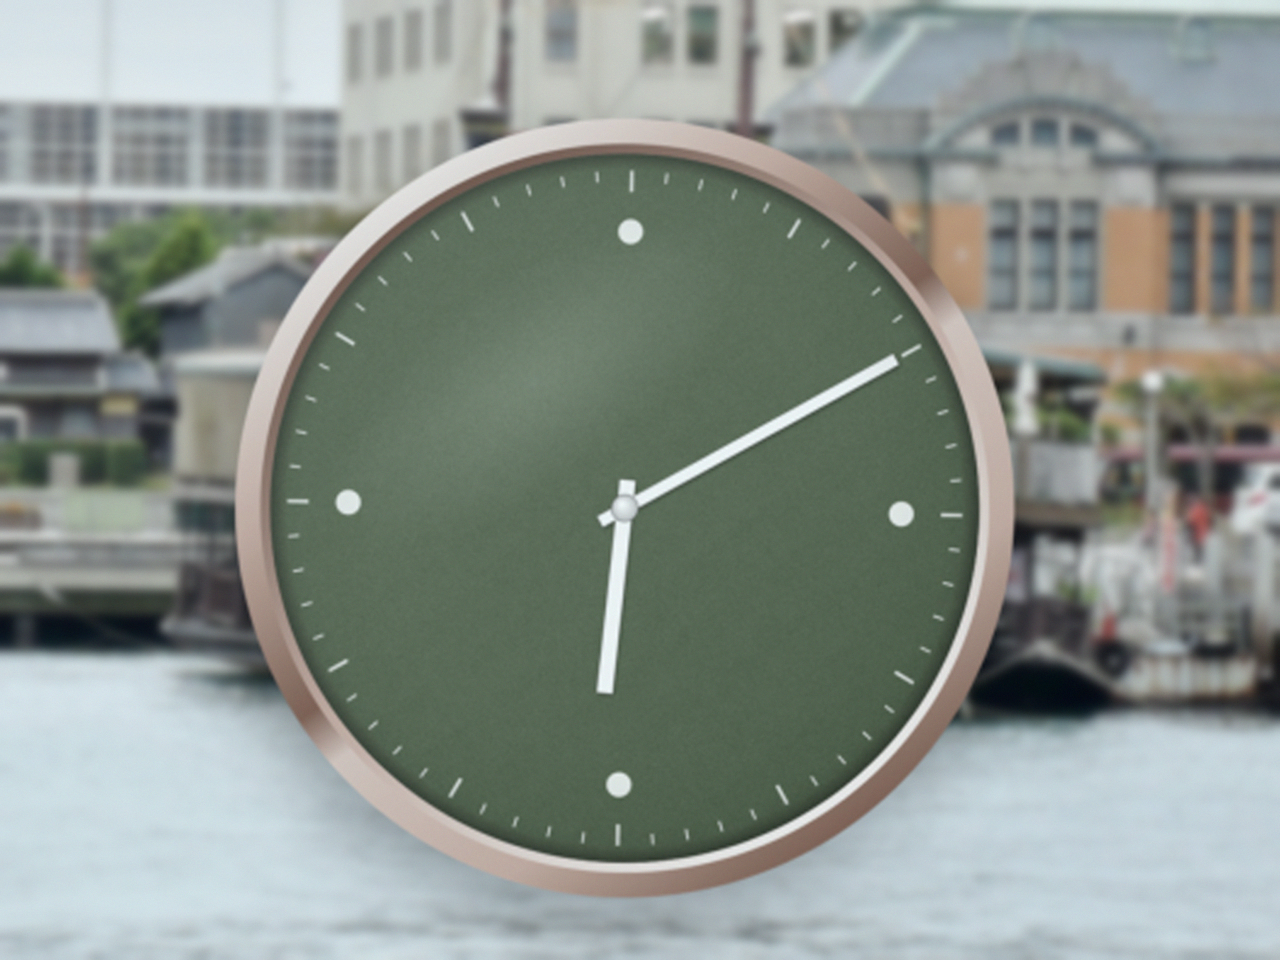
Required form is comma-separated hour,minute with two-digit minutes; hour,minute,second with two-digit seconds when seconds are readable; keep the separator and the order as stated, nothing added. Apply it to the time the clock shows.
6,10
